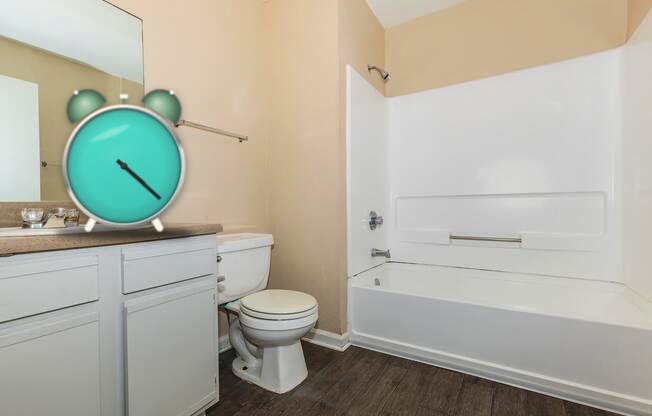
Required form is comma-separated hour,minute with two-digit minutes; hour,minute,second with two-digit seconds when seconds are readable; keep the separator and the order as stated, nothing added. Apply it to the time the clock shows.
4,22
